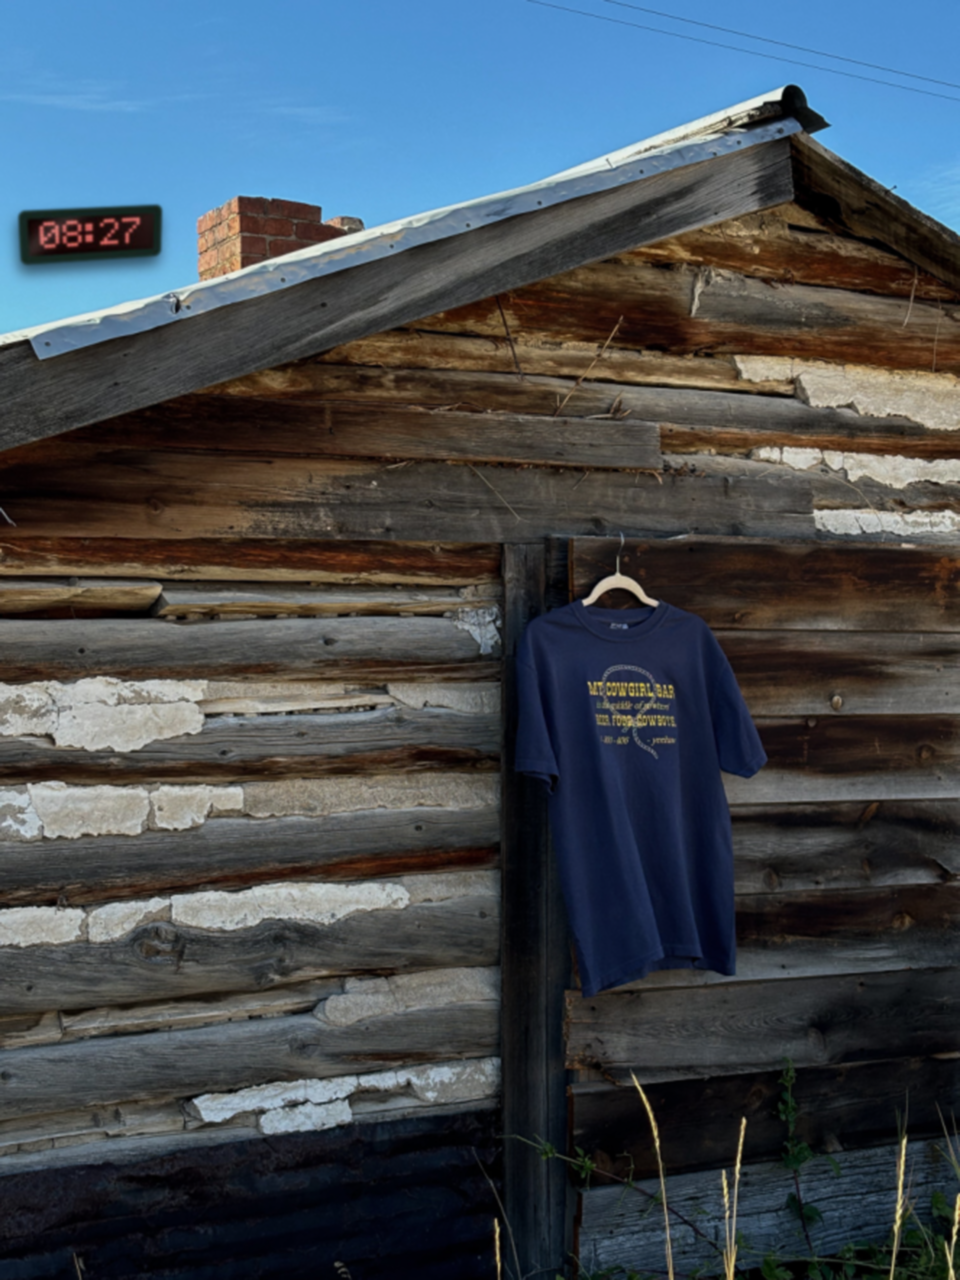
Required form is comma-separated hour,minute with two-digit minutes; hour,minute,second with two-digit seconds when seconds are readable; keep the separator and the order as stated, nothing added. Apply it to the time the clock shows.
8,27
